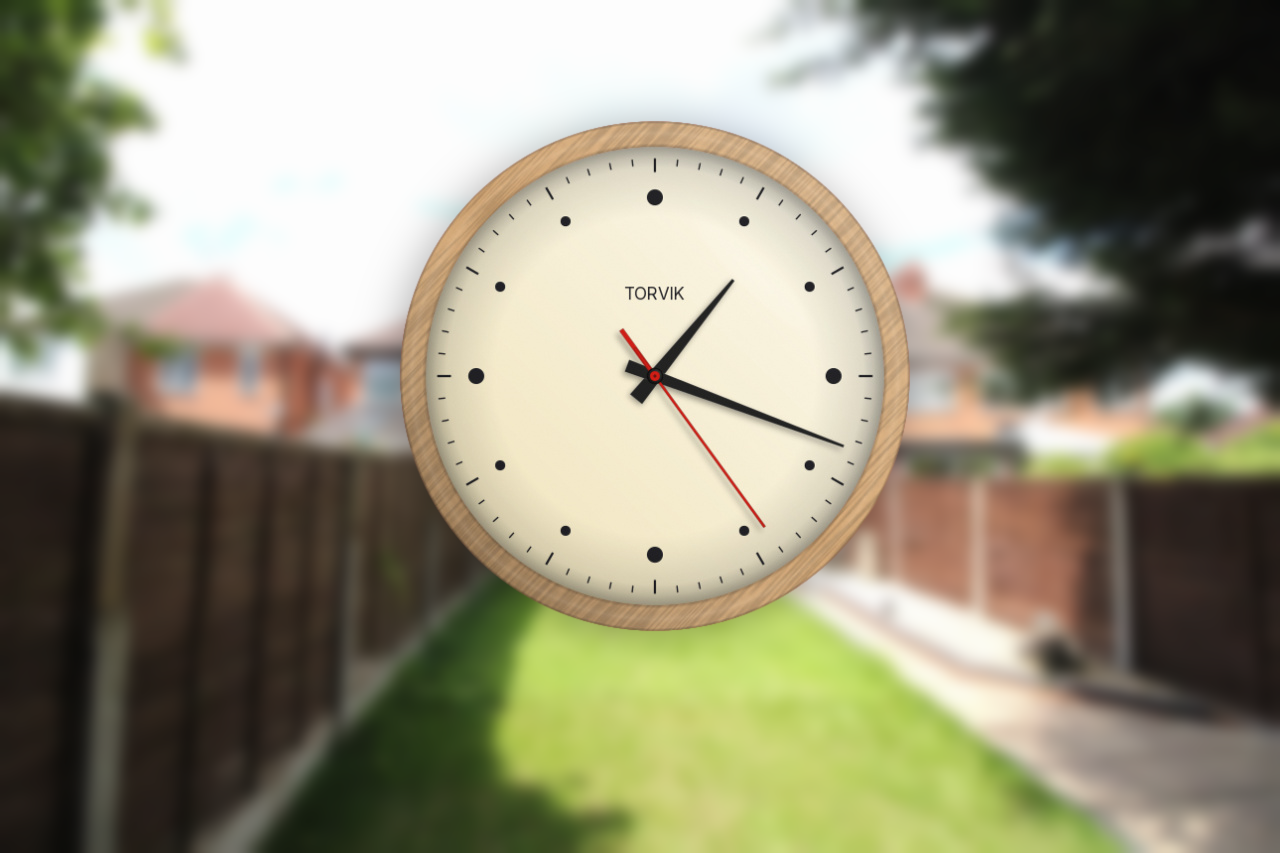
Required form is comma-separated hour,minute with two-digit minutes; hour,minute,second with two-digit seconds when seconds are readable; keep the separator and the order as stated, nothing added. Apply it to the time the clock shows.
1,18,24
